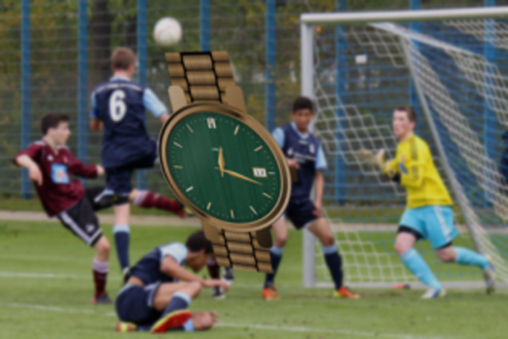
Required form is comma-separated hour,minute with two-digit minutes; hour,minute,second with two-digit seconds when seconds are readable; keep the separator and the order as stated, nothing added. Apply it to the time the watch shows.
12,18
